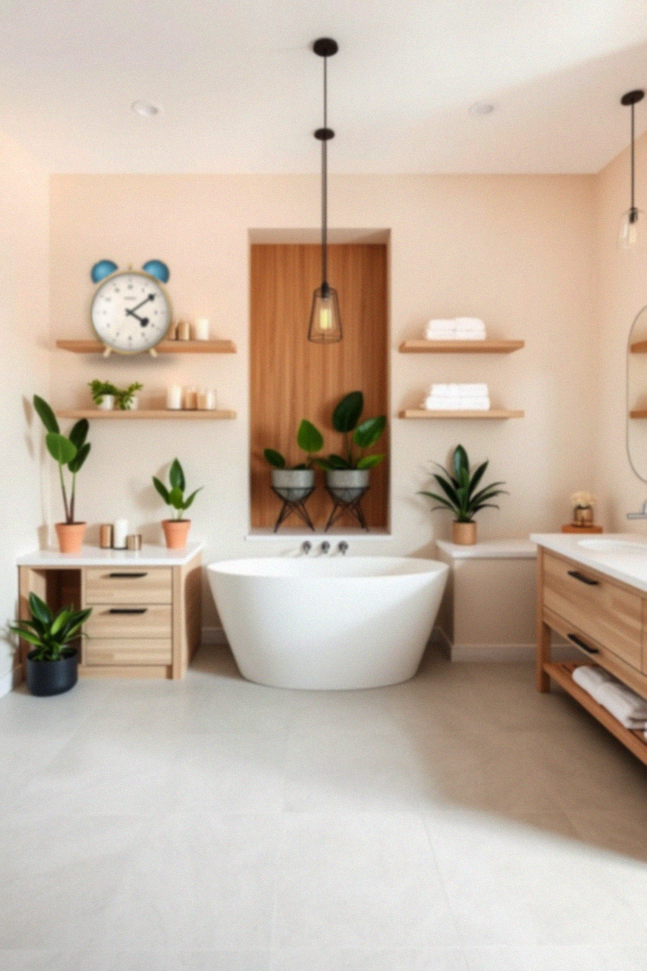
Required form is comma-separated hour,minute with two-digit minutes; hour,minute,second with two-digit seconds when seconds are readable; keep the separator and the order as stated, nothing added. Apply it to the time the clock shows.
4,09
